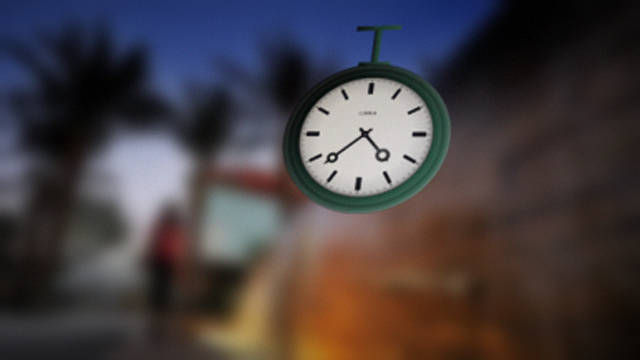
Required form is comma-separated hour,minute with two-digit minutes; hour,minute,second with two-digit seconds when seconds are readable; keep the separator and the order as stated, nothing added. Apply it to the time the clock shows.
4,38
